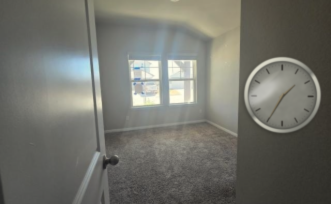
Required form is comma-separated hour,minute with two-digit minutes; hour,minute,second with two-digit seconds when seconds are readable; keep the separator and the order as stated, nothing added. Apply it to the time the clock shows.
1,35
